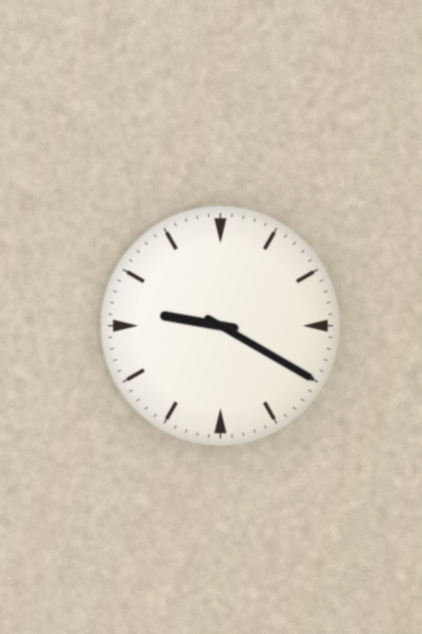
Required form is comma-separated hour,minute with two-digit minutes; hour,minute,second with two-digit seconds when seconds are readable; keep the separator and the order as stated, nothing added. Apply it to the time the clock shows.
9,20
